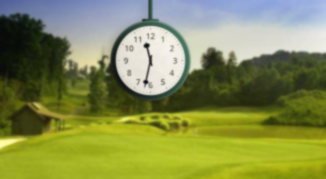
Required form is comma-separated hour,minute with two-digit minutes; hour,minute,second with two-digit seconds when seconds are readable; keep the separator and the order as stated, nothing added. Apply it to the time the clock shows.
11,32
